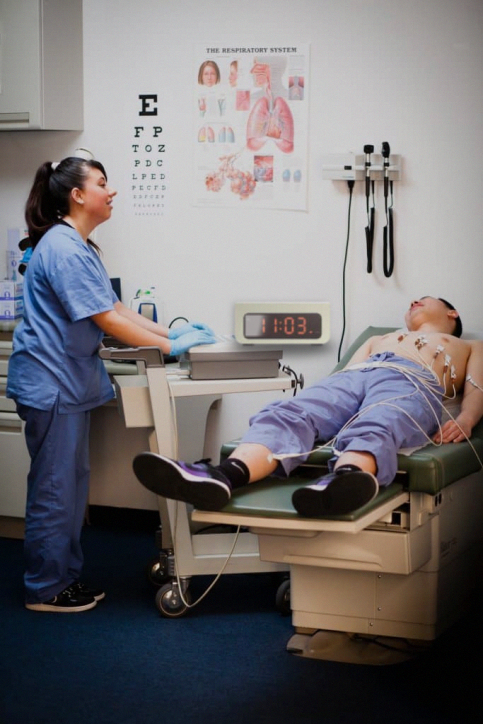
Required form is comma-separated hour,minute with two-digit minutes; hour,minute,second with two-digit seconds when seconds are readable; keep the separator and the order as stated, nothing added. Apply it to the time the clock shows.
11,03
